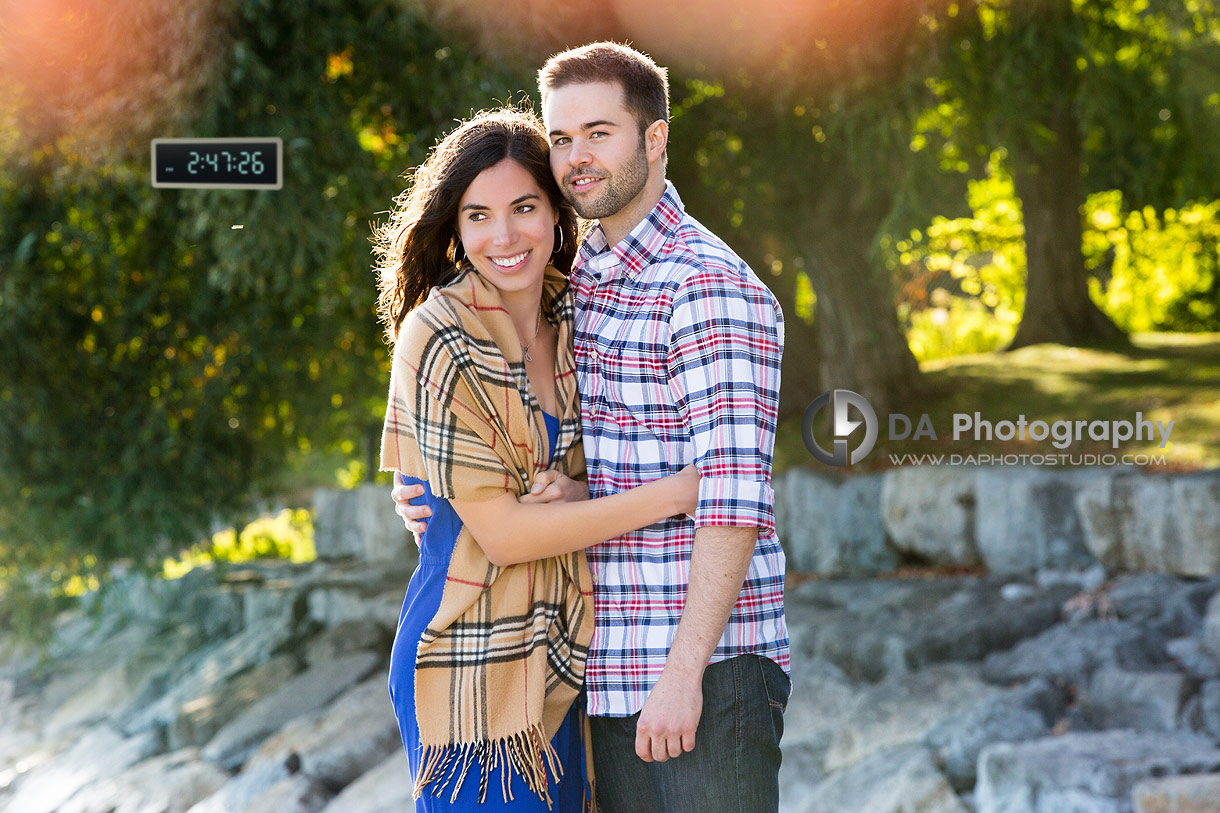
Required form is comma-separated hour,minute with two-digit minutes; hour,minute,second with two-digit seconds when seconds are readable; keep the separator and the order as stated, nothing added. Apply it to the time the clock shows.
2,47,26
